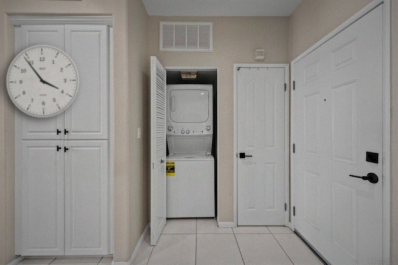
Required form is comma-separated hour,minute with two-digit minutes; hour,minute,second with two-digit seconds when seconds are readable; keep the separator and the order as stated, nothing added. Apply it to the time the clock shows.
3,54
